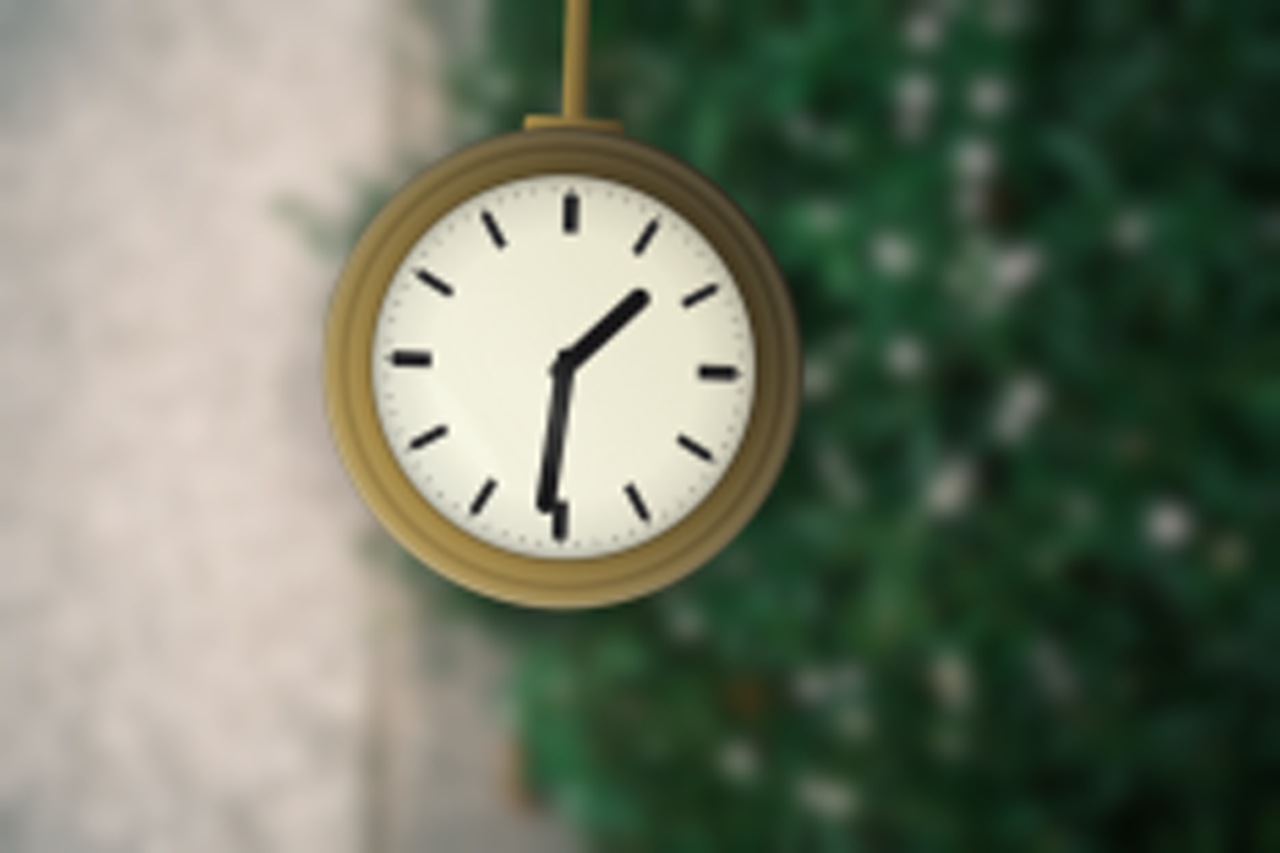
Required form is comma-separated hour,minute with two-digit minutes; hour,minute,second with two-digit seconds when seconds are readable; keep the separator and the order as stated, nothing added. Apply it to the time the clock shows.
1,31
